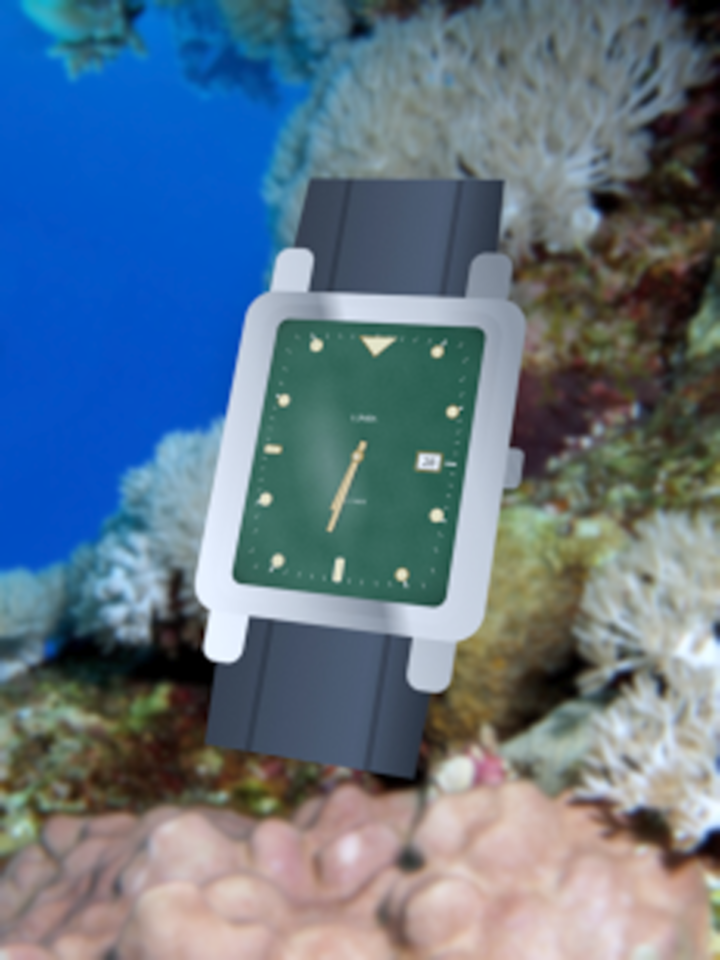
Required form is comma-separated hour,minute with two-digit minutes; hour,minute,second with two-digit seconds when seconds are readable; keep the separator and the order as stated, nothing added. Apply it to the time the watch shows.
6,32
